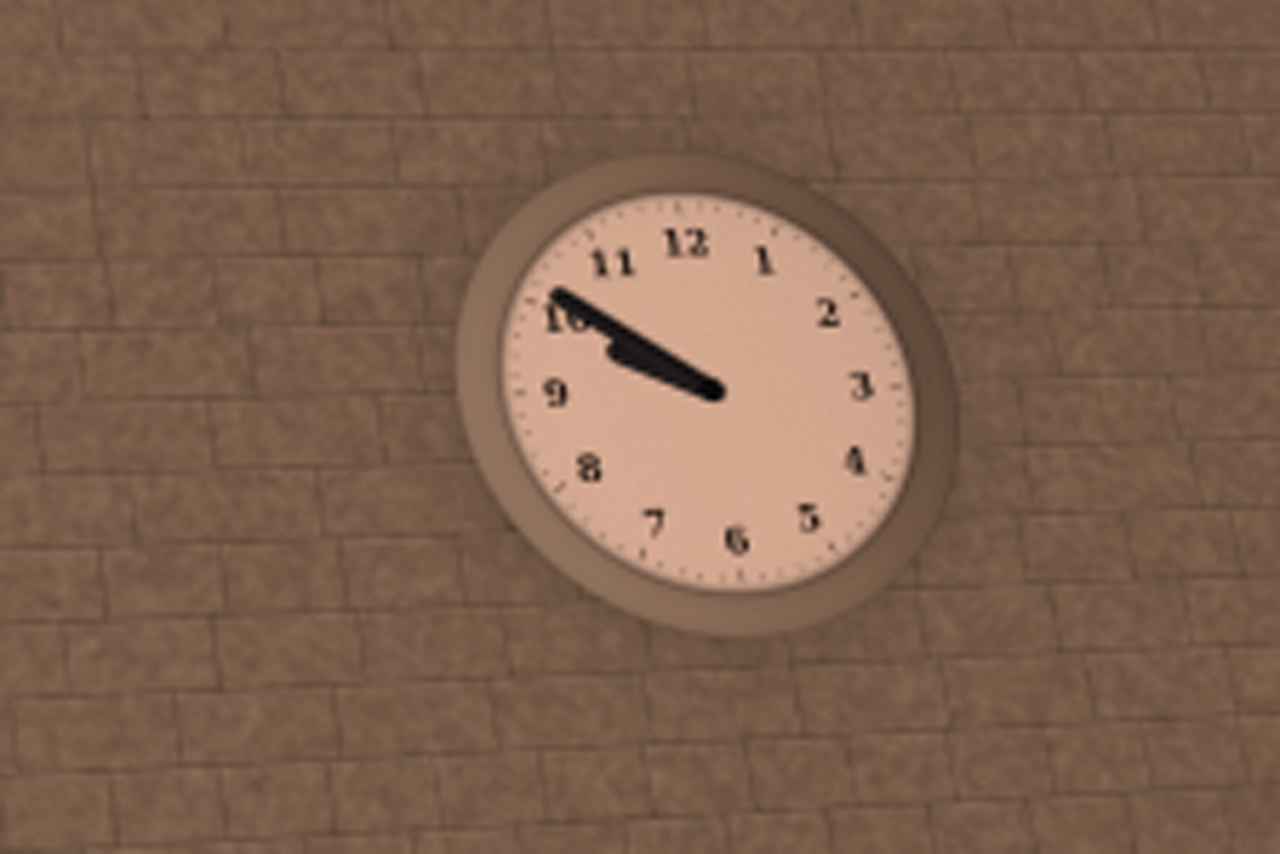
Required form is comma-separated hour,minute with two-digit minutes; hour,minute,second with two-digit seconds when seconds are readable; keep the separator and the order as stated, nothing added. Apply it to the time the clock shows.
9,51
